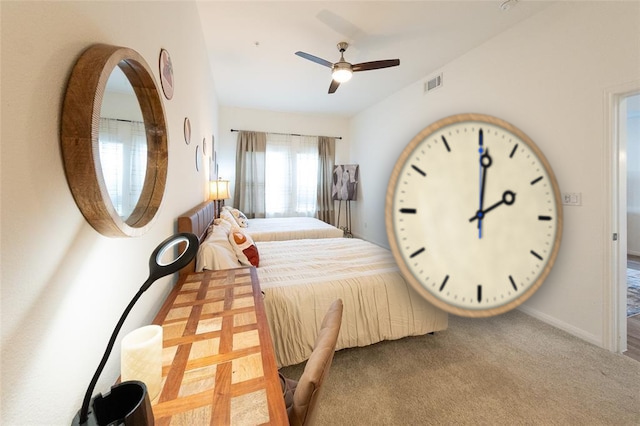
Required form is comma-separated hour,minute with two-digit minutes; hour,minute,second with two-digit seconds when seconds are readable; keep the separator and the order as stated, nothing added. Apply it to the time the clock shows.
2,01,00
